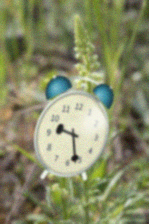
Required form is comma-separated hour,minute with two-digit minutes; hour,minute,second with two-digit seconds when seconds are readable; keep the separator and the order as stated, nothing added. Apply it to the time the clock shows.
9,27
